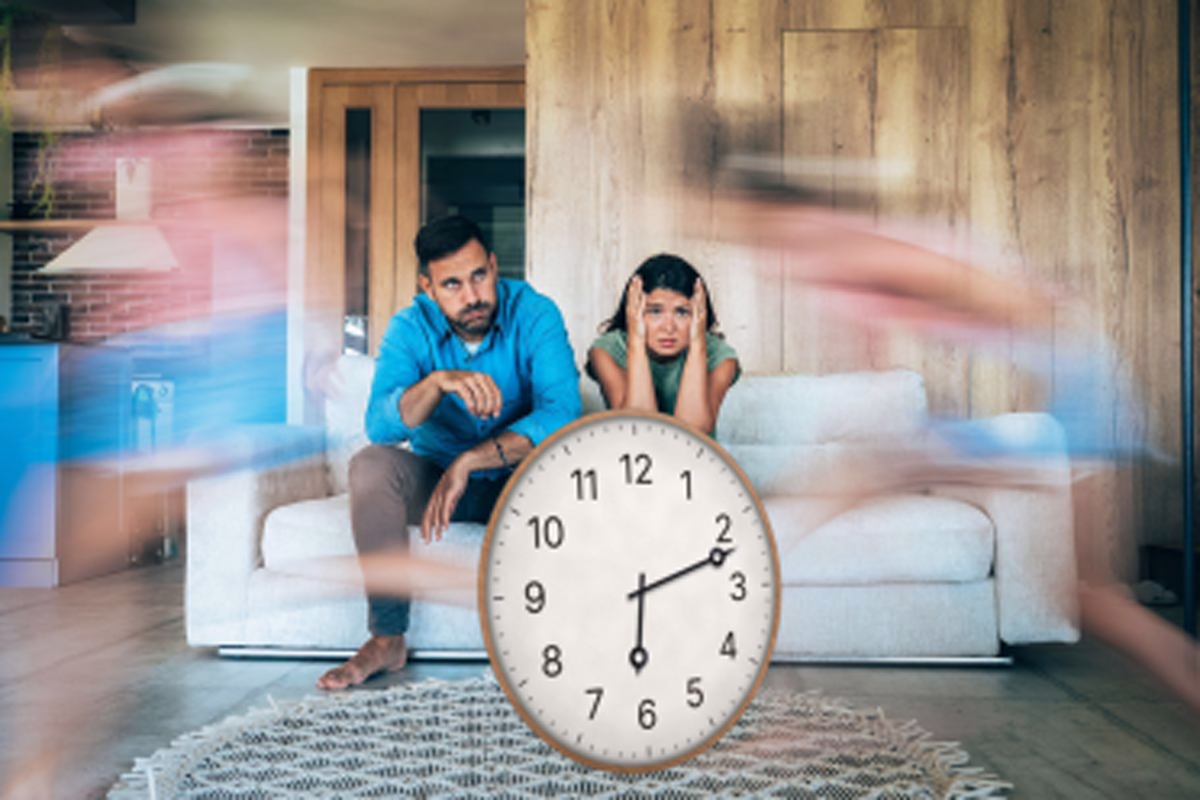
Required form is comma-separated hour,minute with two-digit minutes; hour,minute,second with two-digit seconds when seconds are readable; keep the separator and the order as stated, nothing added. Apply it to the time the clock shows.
6,12
